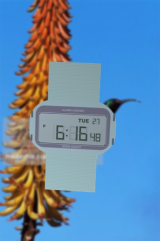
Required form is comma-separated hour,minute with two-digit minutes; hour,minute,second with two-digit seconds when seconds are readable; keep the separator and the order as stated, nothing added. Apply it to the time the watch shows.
6,16,48
